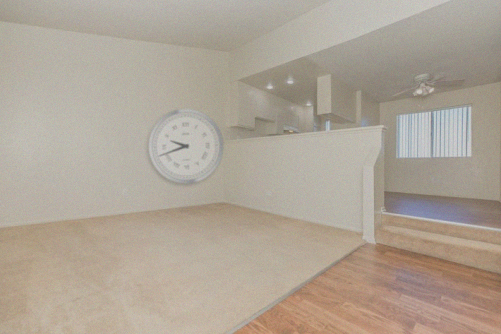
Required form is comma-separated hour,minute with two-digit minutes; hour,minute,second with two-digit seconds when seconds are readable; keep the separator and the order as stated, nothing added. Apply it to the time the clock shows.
9,42
